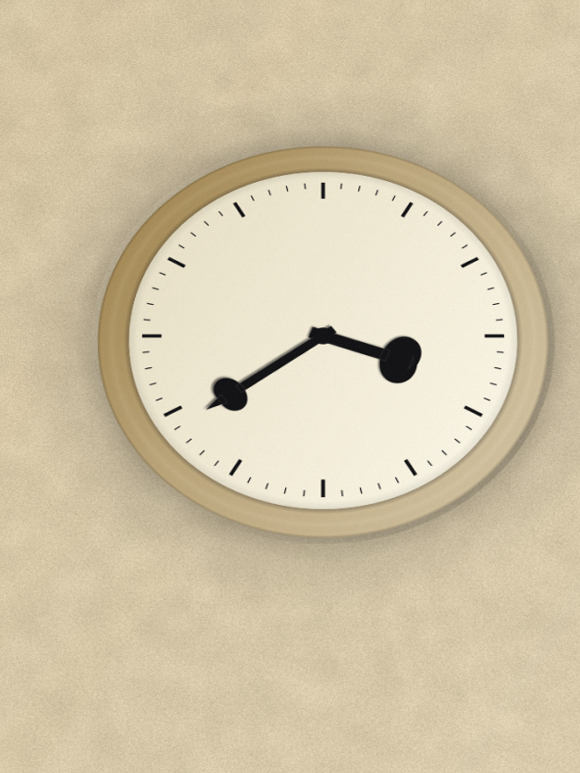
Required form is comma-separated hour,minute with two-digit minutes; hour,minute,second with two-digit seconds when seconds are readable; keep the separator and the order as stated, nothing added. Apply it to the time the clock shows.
3,39
